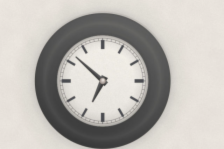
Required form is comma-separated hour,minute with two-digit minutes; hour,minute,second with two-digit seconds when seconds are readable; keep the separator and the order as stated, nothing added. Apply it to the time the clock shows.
6,52
